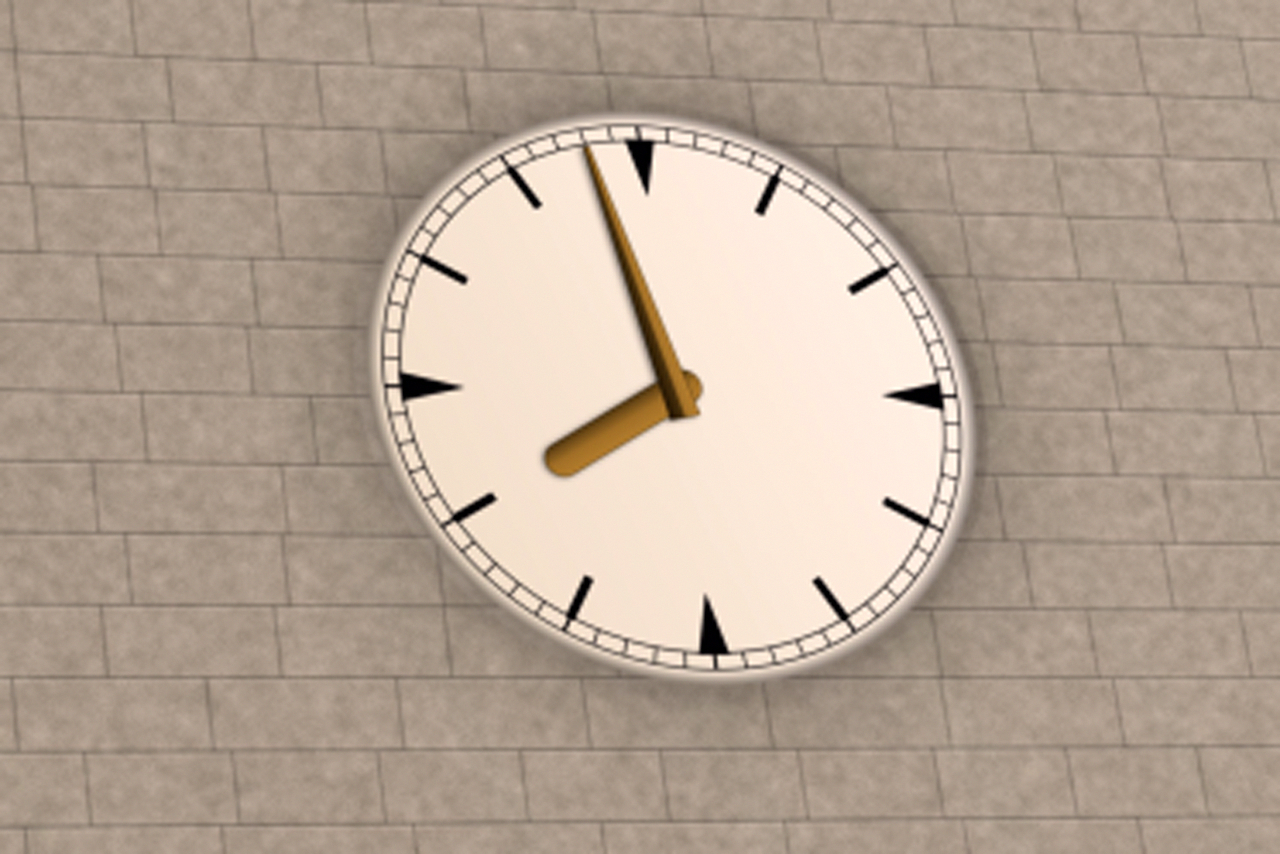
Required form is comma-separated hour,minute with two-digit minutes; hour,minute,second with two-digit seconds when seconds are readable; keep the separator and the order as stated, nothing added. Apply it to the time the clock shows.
7,58
